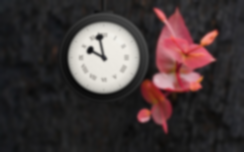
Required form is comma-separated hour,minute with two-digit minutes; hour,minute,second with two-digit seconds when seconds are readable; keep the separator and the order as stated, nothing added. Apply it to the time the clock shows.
9,58
